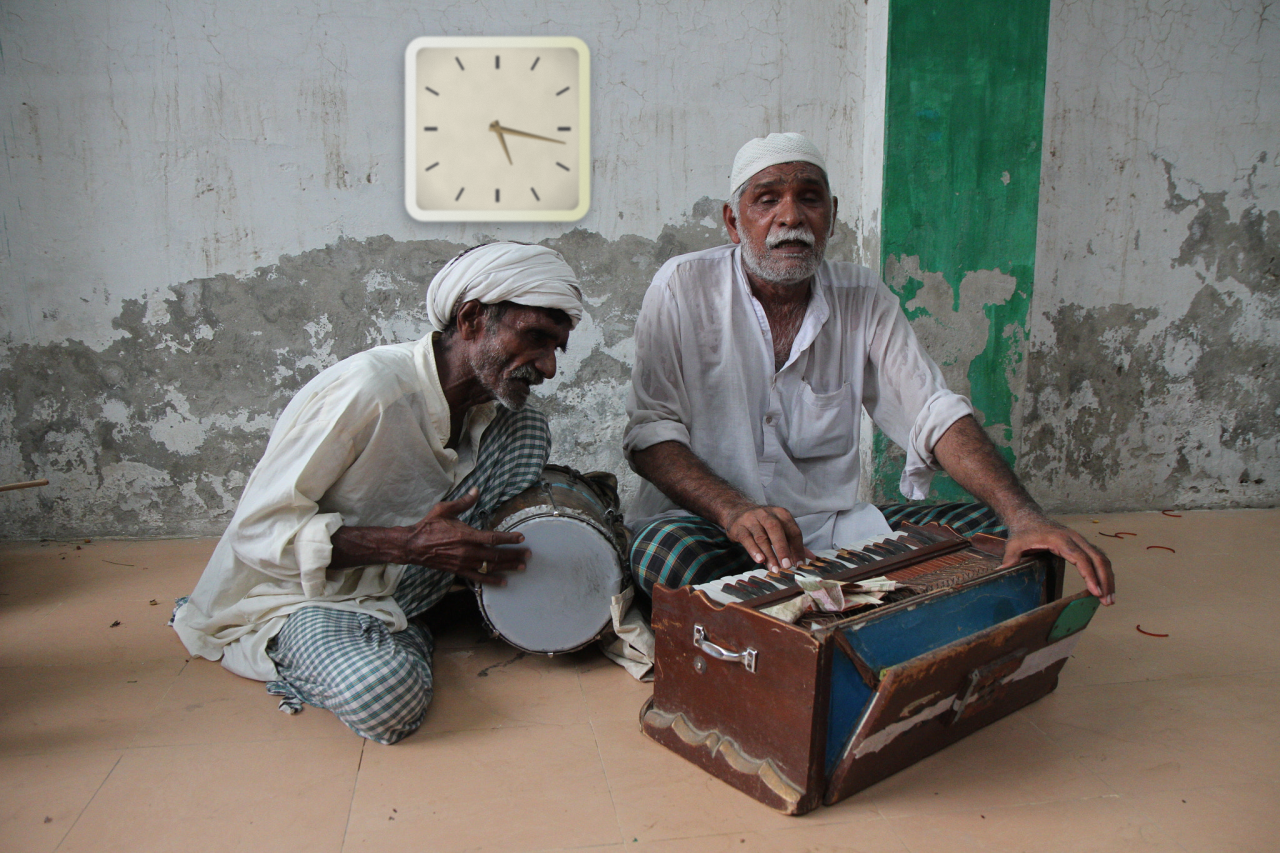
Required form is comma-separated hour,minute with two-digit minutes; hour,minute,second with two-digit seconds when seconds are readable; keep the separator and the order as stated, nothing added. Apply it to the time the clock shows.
5,17
